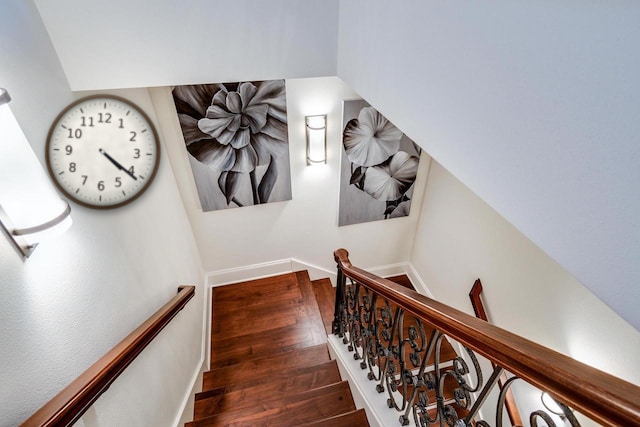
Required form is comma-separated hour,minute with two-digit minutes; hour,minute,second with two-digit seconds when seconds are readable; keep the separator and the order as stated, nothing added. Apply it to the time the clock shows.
4,21
